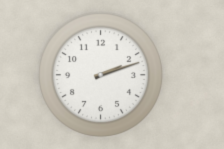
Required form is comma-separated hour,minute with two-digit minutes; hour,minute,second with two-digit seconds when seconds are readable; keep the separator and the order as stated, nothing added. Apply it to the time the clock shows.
2,12
